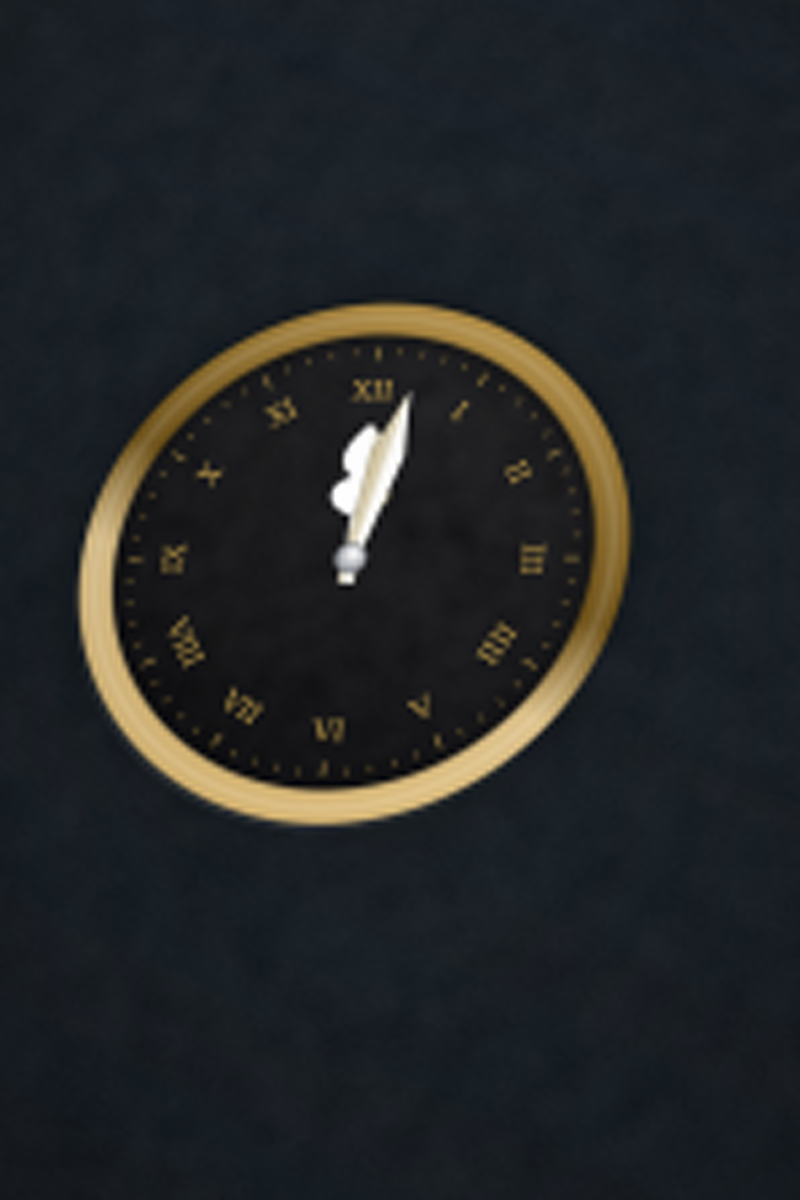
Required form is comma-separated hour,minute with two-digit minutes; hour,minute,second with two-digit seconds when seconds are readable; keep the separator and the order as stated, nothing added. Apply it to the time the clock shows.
12,02
